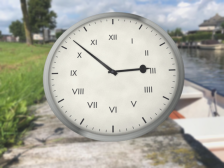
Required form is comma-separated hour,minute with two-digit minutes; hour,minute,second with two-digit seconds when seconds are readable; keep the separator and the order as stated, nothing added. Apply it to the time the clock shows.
2,52
